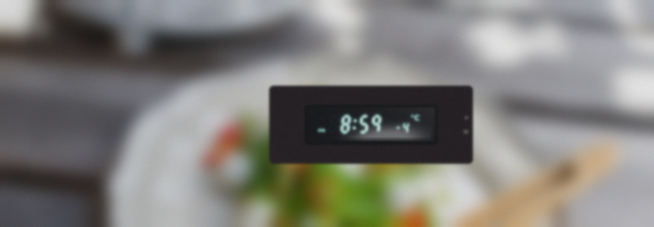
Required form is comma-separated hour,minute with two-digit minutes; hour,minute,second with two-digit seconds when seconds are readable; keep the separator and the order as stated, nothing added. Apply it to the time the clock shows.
8,59
